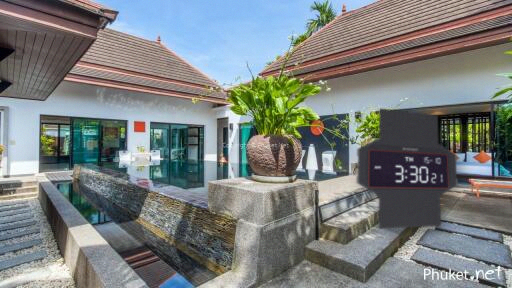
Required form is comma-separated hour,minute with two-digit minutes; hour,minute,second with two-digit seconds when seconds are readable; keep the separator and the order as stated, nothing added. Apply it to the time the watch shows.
3,30,21
